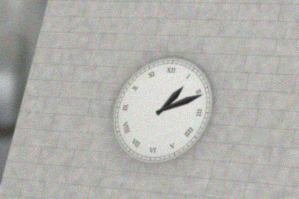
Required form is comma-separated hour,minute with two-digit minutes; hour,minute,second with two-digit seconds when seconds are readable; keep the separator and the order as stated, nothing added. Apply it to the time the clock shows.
1,11
